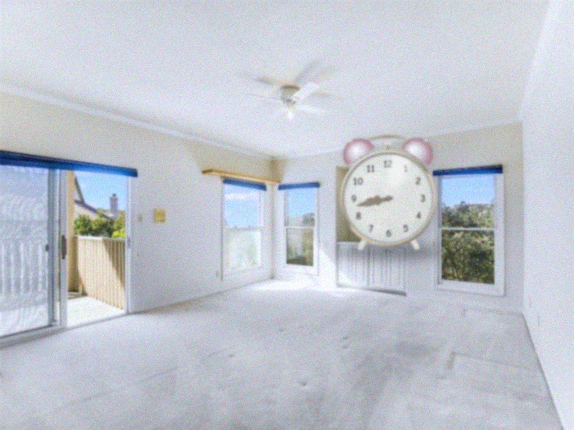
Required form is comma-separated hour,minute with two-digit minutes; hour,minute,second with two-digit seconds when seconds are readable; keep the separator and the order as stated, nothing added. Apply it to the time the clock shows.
8,43
